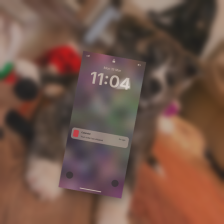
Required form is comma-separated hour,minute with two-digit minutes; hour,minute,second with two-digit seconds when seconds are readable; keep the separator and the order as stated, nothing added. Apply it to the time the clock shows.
11,04
